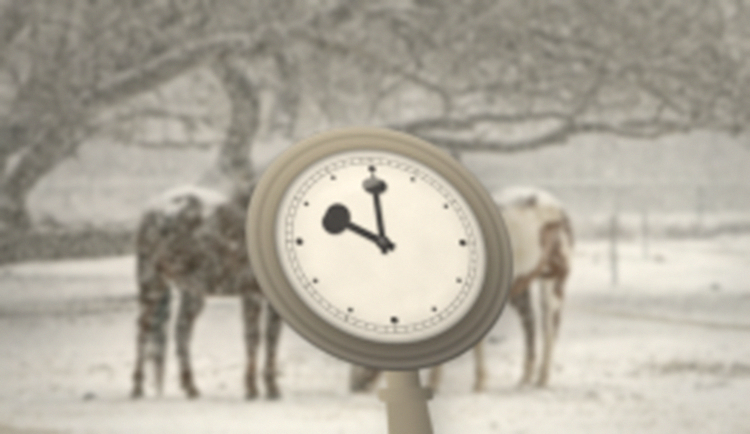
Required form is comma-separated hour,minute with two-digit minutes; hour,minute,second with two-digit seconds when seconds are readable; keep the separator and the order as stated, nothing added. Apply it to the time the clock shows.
10,00
